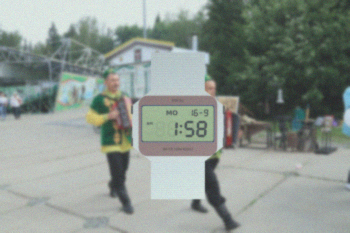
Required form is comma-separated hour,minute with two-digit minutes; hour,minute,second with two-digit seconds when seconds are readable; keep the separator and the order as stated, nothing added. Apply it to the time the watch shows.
1,58
